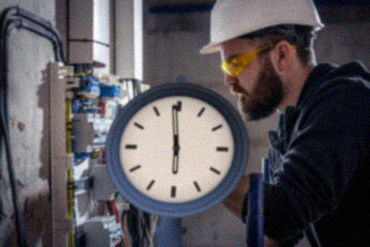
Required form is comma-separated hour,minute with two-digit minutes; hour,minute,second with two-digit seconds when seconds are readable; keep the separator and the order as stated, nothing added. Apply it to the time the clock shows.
5,59
